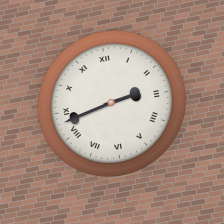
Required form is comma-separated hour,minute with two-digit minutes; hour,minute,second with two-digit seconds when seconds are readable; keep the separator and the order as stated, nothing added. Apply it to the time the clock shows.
2,43
